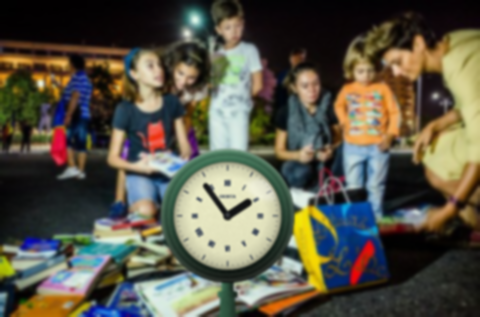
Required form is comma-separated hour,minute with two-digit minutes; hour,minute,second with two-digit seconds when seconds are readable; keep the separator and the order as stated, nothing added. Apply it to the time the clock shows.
1,54
